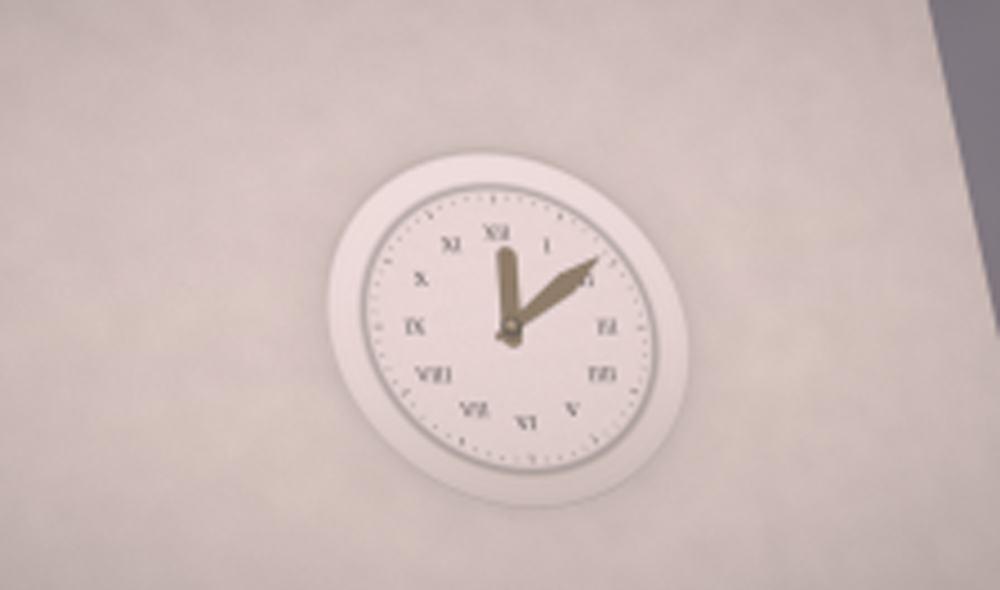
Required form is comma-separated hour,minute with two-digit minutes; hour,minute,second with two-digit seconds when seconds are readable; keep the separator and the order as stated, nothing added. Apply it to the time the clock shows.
12,09
